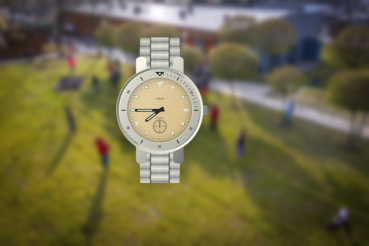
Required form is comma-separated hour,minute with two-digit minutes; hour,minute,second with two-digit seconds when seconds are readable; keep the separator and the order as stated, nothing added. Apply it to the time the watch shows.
7,45
